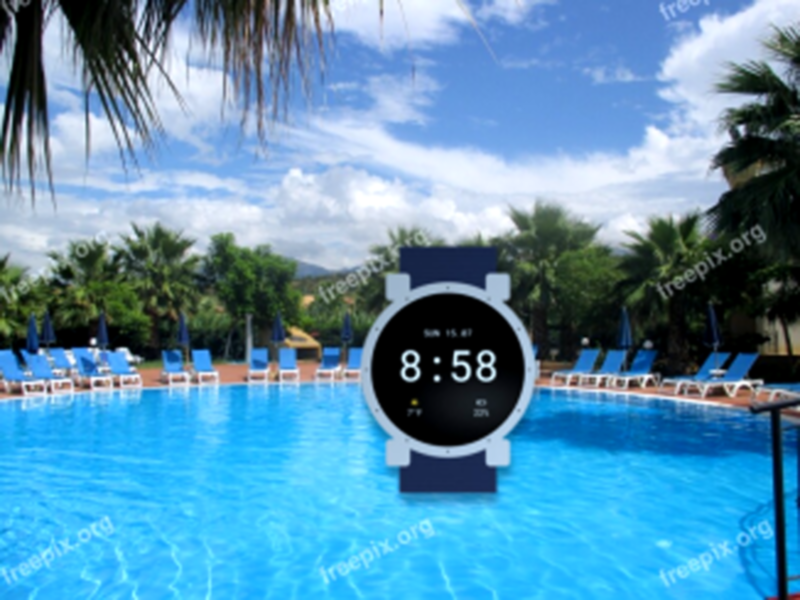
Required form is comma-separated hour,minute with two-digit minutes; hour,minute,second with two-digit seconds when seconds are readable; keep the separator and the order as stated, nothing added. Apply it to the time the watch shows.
8,58
